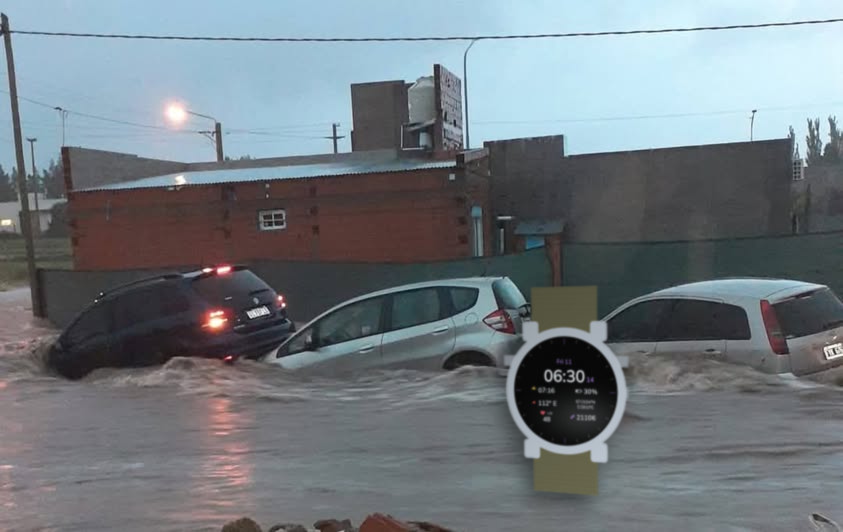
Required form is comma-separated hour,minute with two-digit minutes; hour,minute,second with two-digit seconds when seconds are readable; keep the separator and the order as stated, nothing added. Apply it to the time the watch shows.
6,30
